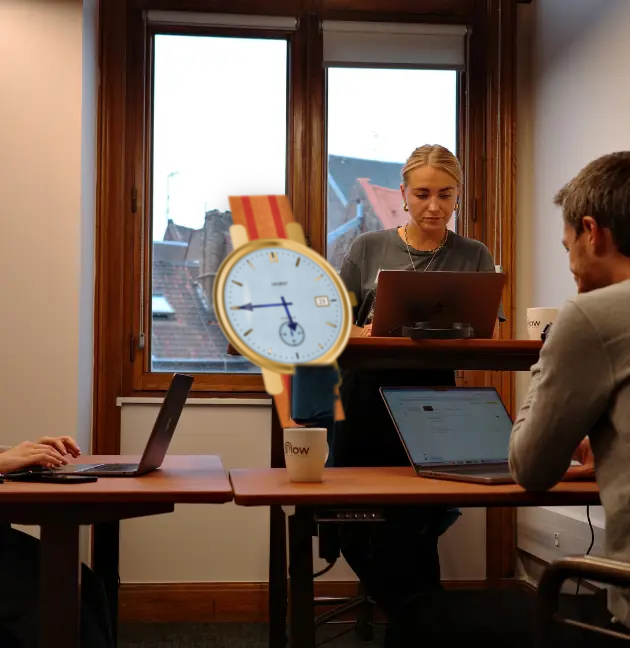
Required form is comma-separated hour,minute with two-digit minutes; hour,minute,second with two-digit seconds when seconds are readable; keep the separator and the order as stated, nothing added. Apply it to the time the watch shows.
5,45
